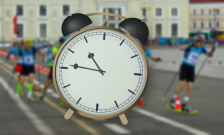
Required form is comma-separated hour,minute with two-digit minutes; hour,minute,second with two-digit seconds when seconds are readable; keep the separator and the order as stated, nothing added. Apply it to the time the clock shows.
10,46
